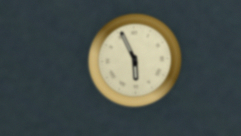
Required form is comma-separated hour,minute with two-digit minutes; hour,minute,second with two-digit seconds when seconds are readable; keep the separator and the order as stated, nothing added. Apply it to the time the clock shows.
5,56
